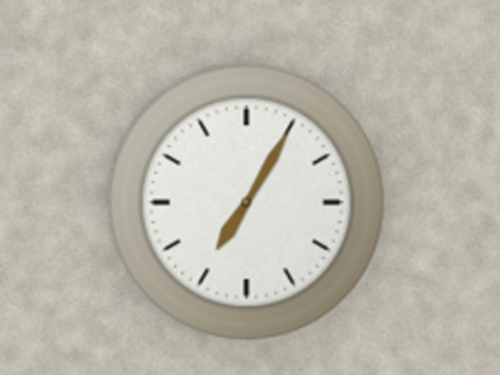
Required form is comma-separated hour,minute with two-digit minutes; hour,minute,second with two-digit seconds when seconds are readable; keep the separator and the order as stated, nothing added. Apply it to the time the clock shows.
7,05
